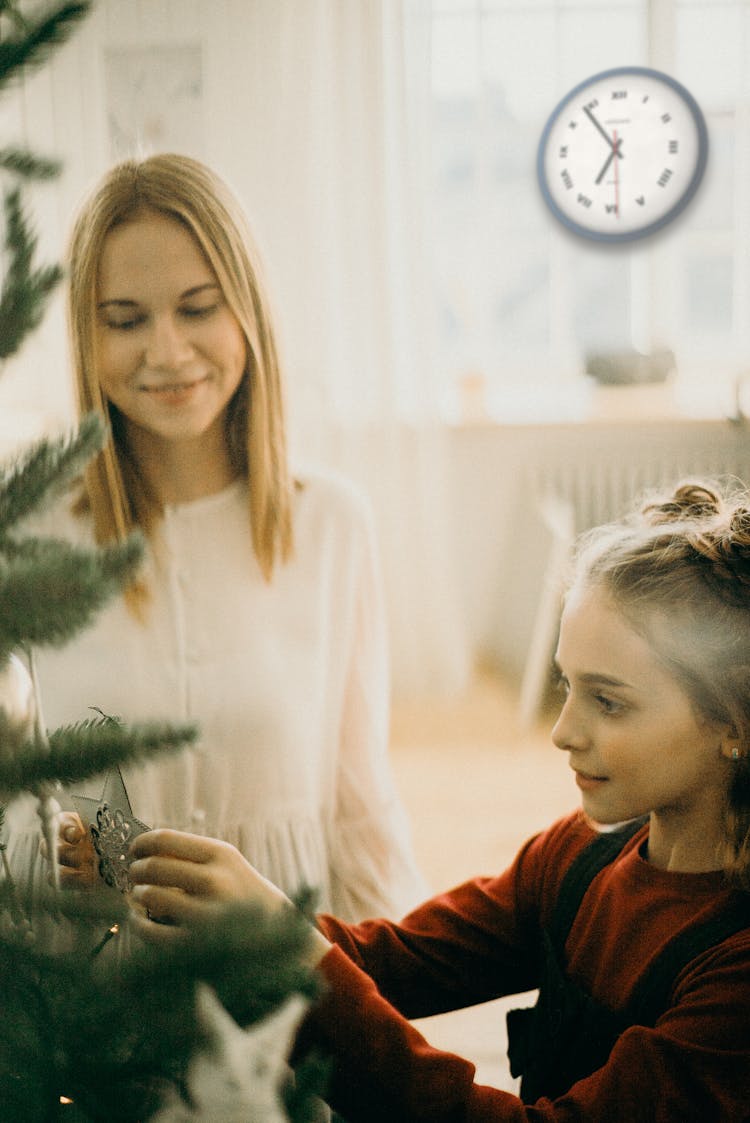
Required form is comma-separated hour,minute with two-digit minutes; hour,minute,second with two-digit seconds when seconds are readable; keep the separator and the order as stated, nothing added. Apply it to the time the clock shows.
6,53,29
